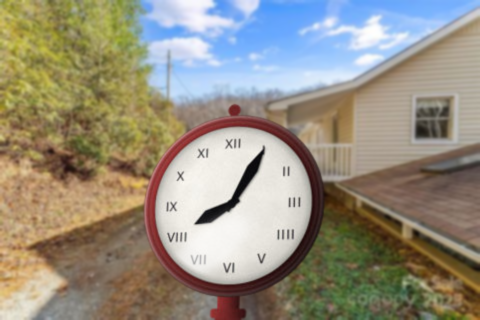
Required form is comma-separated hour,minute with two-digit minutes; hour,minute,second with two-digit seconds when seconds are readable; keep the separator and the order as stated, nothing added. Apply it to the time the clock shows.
8,05
